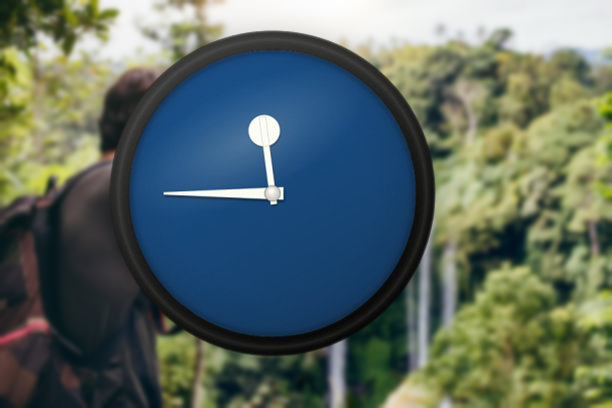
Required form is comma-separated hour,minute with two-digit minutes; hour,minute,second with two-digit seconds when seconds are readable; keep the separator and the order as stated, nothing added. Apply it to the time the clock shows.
11,45
